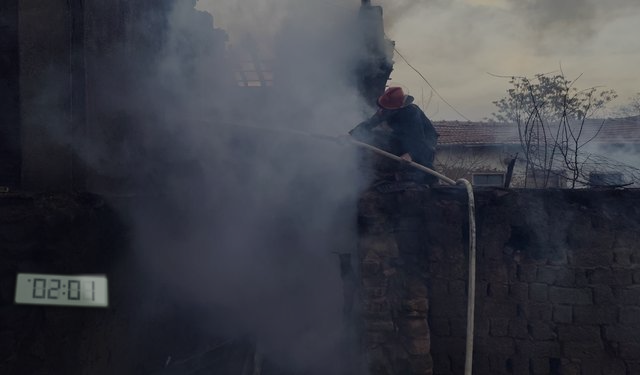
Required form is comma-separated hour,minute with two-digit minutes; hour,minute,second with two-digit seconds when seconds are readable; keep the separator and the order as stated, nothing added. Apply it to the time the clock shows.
2,01
